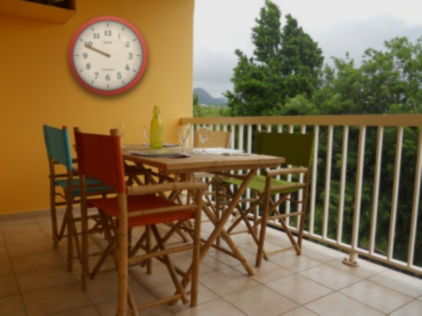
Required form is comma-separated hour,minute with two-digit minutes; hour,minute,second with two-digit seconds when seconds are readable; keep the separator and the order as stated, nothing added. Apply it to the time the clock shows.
9,49
